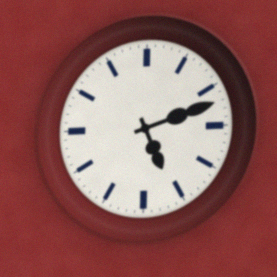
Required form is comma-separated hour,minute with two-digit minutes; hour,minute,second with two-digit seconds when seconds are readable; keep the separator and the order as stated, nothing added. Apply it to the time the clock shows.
5,12
